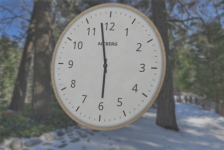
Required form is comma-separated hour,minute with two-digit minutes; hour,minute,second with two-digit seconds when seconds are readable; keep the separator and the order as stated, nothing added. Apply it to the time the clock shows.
5,58
